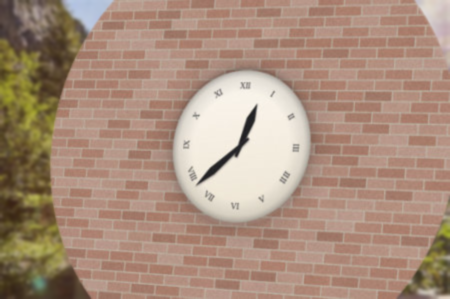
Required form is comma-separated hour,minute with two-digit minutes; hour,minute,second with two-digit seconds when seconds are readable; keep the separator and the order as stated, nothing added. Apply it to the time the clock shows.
12,38
